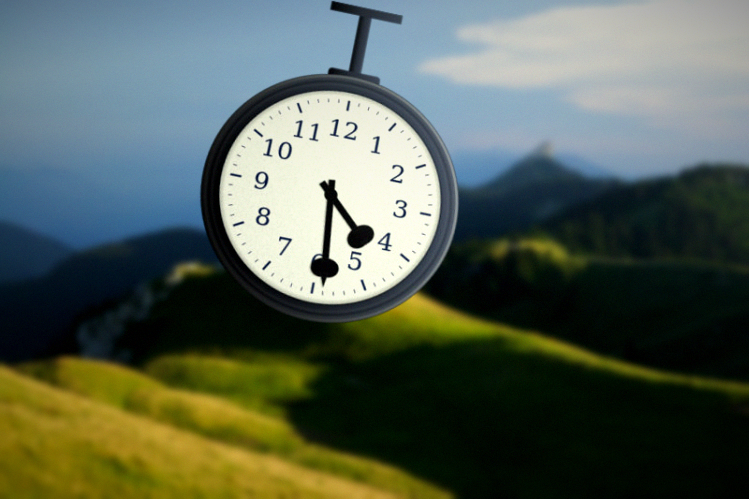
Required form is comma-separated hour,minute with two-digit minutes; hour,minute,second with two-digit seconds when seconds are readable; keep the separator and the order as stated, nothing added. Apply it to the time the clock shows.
4,29
